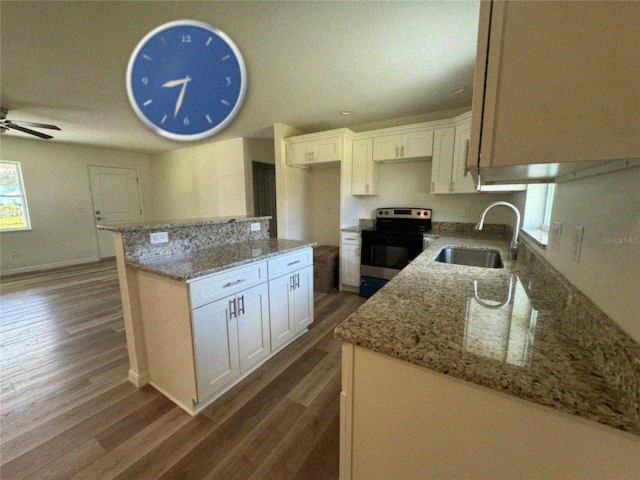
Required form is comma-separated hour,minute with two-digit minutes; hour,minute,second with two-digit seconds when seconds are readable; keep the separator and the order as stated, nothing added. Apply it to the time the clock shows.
8,33
